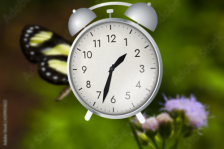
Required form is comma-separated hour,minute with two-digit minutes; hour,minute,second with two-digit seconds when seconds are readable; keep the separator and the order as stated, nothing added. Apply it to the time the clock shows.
1,33
